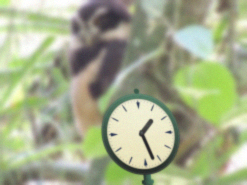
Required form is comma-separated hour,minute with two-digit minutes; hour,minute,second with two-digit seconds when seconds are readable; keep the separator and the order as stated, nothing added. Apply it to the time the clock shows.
1,27
